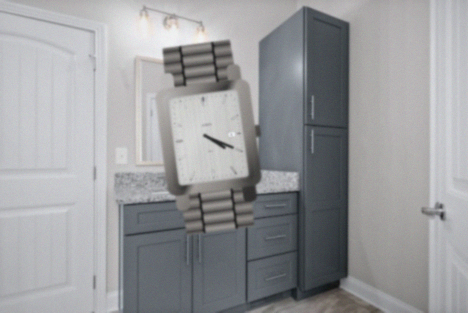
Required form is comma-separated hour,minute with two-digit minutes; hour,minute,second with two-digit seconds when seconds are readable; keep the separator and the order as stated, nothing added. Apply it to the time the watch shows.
4,20
